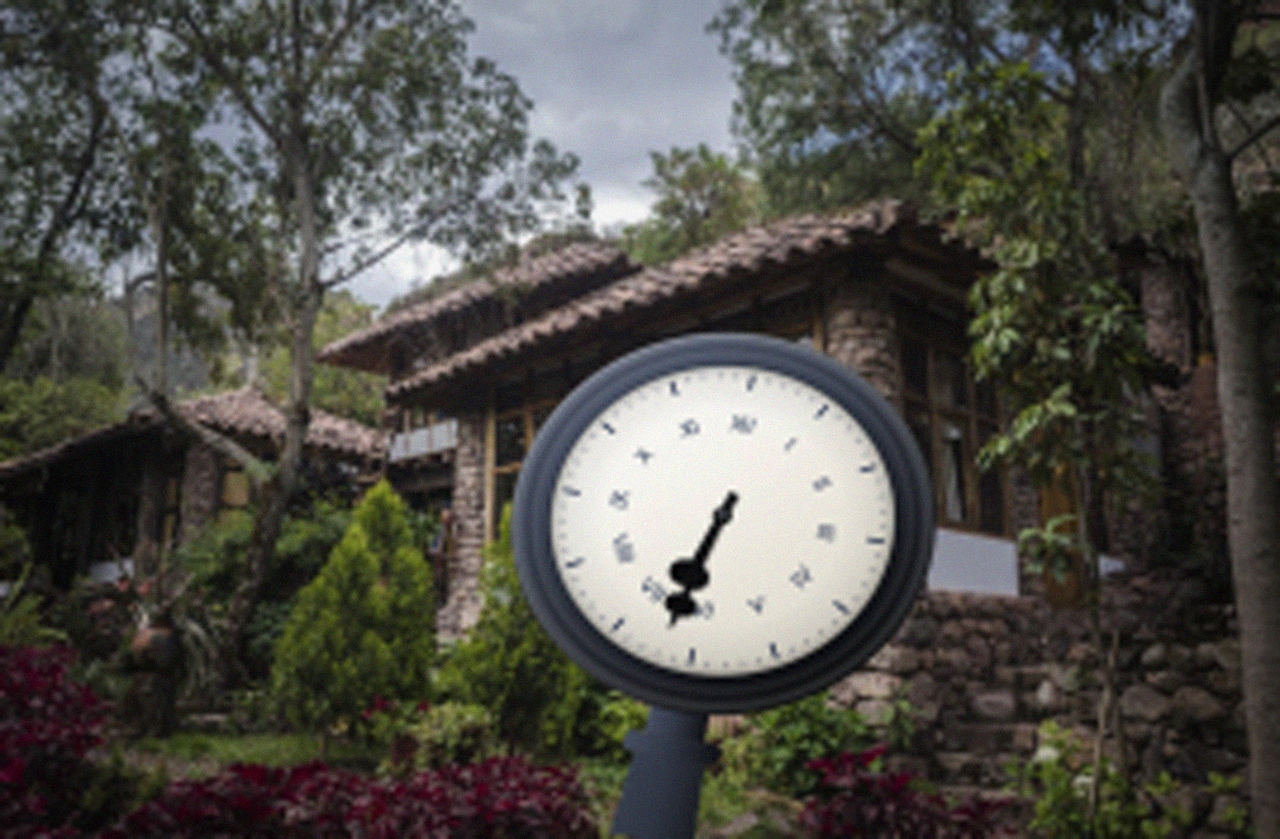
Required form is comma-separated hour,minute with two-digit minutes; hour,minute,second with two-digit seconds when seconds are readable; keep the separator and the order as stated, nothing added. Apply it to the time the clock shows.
6,32
